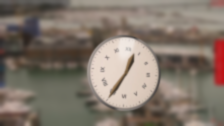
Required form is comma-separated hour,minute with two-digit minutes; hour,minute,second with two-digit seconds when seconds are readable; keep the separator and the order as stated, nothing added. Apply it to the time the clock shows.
12,35
